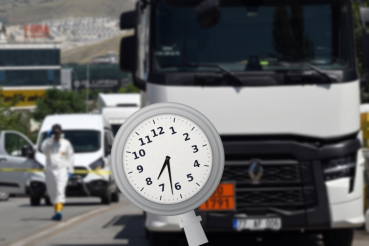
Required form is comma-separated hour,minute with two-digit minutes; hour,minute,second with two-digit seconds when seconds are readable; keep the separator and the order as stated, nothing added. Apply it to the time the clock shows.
7,32
